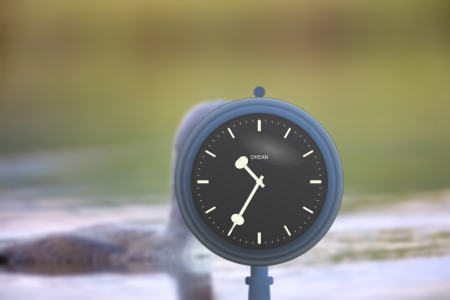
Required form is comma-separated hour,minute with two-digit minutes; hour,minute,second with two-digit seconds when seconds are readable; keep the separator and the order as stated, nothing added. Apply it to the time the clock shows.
10,35
